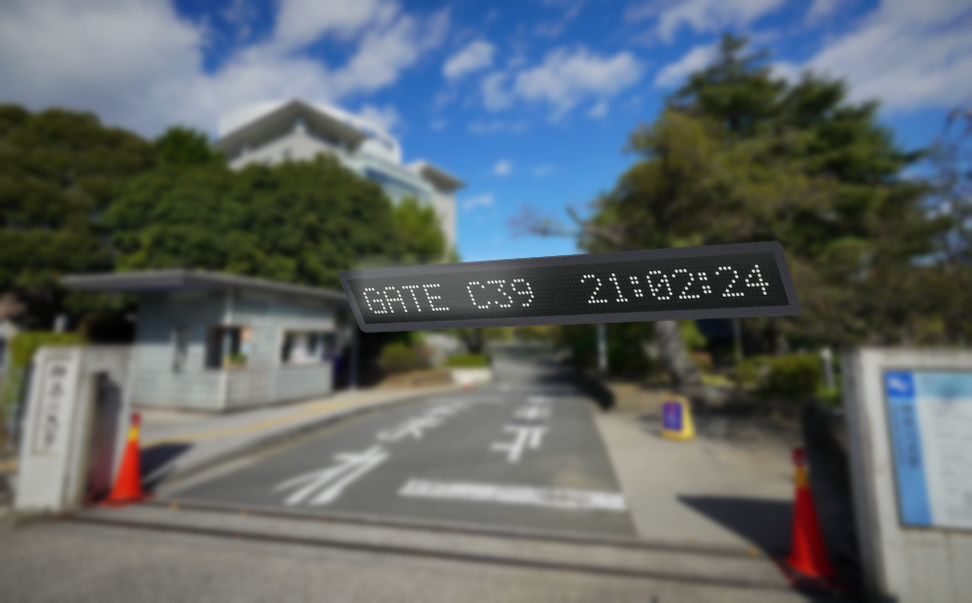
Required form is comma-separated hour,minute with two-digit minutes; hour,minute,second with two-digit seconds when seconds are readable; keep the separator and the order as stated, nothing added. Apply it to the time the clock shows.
21,02,24
